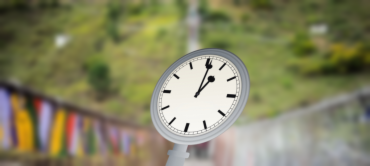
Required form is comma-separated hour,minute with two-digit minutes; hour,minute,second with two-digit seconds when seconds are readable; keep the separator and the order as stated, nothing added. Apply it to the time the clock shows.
1,01
